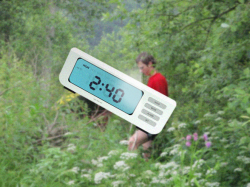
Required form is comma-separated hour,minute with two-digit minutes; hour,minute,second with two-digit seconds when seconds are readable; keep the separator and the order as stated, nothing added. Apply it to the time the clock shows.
2,40
